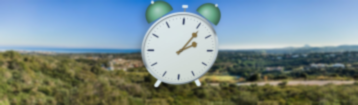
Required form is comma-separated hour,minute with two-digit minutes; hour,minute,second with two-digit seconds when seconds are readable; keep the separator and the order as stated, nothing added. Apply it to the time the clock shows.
2,06
